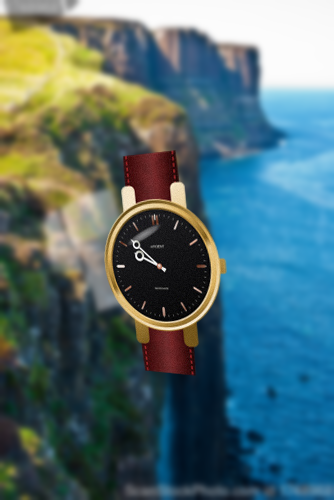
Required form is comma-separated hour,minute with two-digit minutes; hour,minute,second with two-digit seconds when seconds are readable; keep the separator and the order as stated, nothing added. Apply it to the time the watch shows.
9,52
